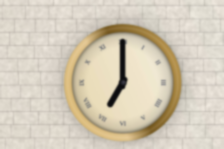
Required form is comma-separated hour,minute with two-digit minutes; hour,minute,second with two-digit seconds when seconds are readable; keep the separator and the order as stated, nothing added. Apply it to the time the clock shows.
7,00
